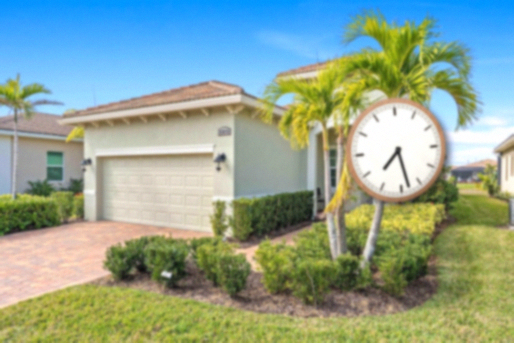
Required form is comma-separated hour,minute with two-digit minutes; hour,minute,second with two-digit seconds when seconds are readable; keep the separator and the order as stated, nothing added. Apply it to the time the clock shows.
7,28
